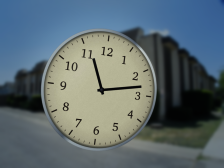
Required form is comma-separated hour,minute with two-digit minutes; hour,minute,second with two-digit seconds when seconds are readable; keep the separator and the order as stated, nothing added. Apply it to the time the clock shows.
11,13
